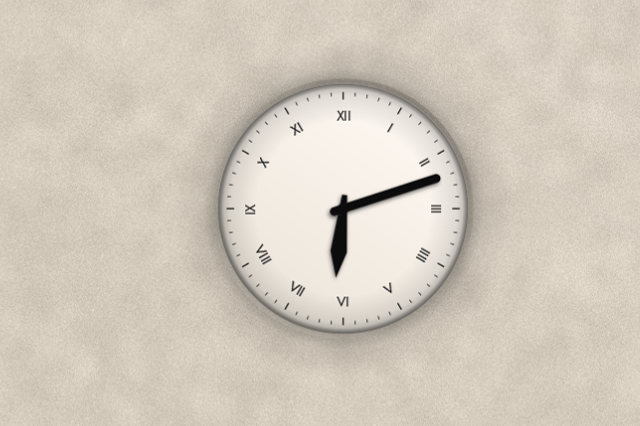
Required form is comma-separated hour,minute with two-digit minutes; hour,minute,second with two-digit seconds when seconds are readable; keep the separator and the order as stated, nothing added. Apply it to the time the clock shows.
6,12
